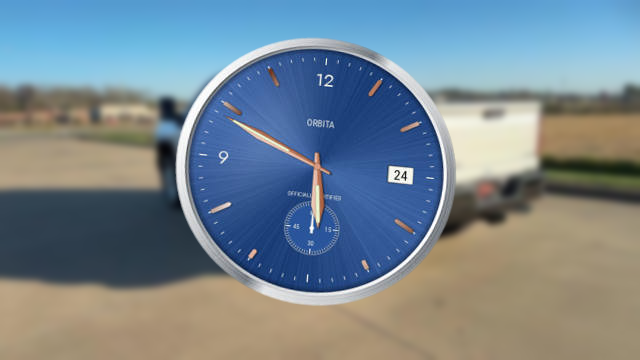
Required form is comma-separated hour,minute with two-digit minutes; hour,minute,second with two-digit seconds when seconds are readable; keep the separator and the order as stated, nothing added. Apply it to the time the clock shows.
5,49
